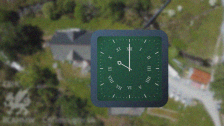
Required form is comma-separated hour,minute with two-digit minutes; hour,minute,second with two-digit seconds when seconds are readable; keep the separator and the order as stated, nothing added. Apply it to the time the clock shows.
10,00
